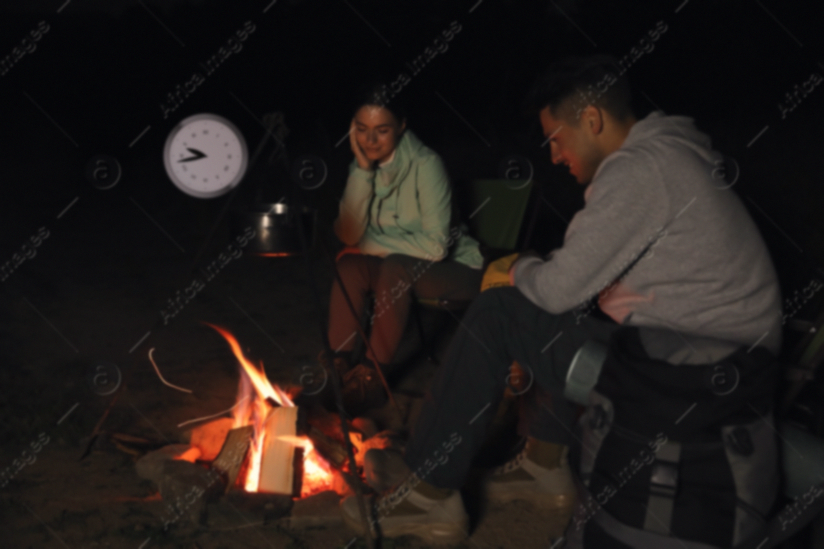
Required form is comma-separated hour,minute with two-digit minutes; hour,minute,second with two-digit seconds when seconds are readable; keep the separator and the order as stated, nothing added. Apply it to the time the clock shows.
9,43
